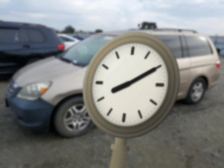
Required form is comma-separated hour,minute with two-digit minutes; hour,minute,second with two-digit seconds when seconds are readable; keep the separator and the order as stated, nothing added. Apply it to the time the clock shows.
8,10
